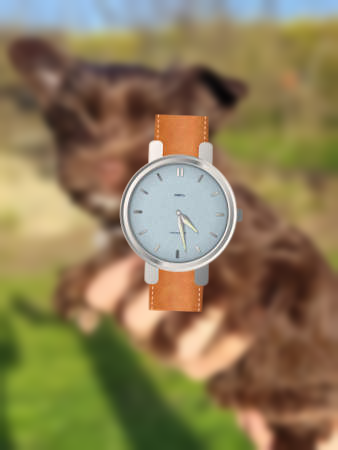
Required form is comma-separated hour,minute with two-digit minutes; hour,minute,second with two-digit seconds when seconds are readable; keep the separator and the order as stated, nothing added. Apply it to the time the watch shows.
4,28
